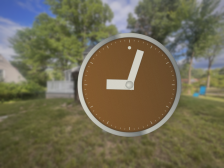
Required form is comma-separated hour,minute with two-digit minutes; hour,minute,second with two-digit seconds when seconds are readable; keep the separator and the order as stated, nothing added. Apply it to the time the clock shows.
9,03
